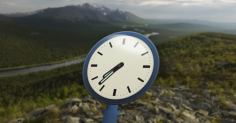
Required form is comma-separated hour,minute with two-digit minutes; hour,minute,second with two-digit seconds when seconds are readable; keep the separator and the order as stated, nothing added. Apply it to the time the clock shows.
7,37
